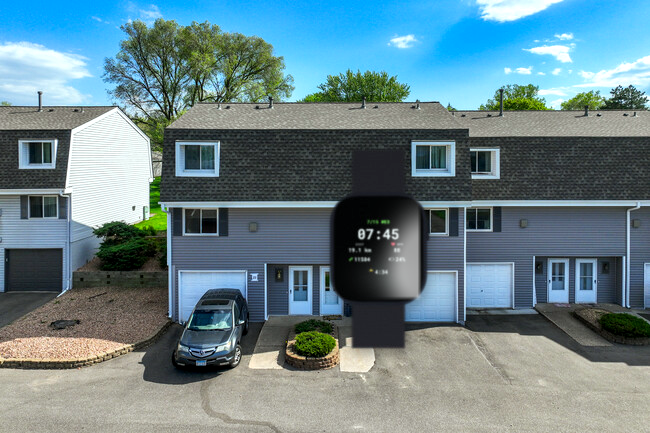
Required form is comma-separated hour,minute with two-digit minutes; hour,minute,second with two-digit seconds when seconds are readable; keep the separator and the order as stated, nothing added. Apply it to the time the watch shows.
7,45
